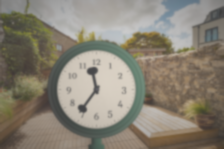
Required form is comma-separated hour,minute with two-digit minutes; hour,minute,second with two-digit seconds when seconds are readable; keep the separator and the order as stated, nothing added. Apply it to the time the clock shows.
11,36
